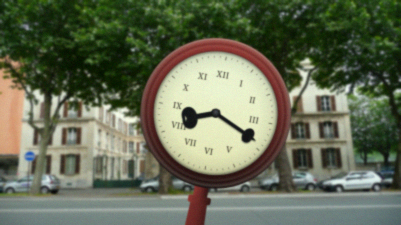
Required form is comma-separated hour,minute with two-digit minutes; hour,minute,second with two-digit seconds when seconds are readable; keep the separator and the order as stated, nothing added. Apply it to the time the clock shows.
8,19
